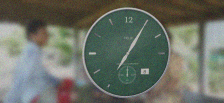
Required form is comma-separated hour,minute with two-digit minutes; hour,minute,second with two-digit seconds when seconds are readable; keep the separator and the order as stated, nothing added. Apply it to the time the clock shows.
7,05
